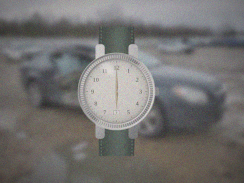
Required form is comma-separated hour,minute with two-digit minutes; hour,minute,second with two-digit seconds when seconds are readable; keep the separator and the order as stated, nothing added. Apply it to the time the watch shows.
6,00
